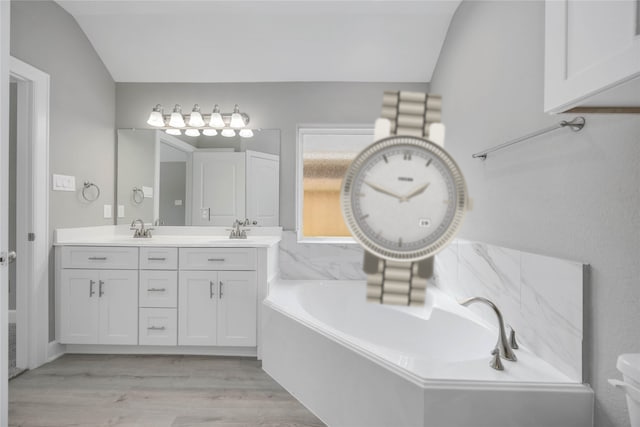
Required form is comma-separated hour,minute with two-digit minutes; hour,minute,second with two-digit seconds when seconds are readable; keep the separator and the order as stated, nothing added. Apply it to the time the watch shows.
1,48
